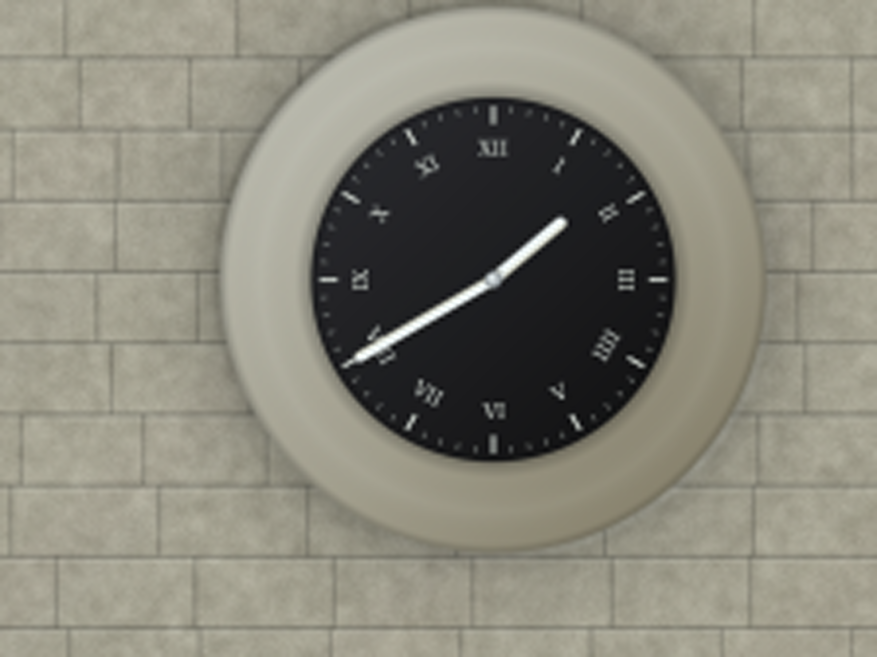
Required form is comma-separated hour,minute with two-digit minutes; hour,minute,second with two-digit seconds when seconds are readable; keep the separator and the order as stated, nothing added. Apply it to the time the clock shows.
1,40
